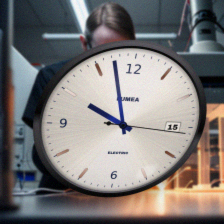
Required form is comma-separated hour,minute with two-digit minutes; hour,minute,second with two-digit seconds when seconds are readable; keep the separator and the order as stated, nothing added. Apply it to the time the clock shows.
9,57,16
